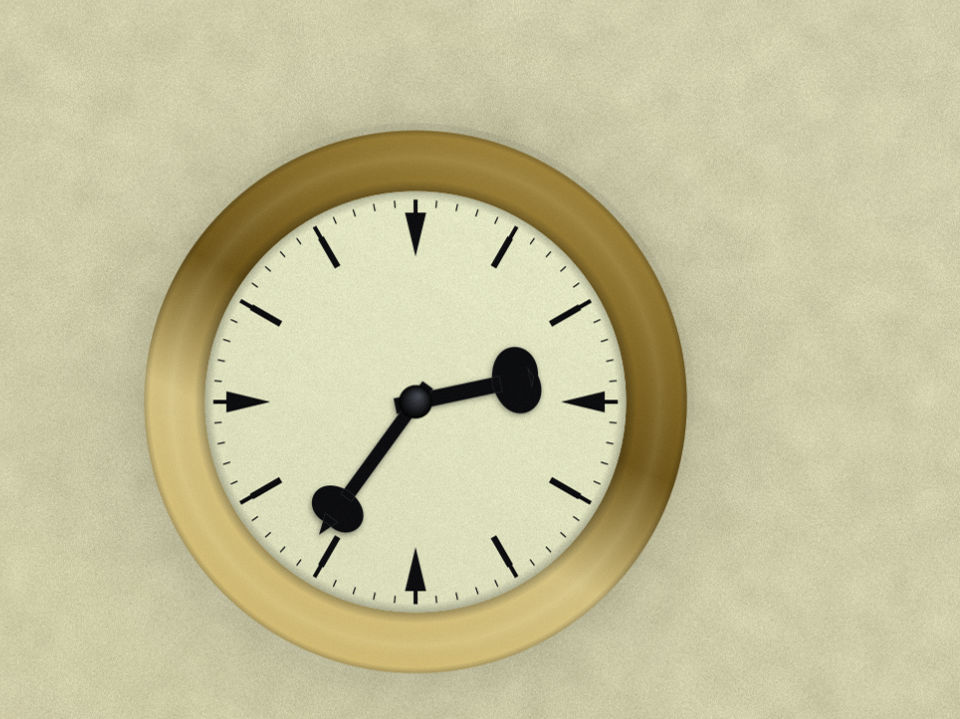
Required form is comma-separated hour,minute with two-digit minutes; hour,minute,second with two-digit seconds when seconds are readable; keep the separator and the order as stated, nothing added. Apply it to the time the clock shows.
2,36
